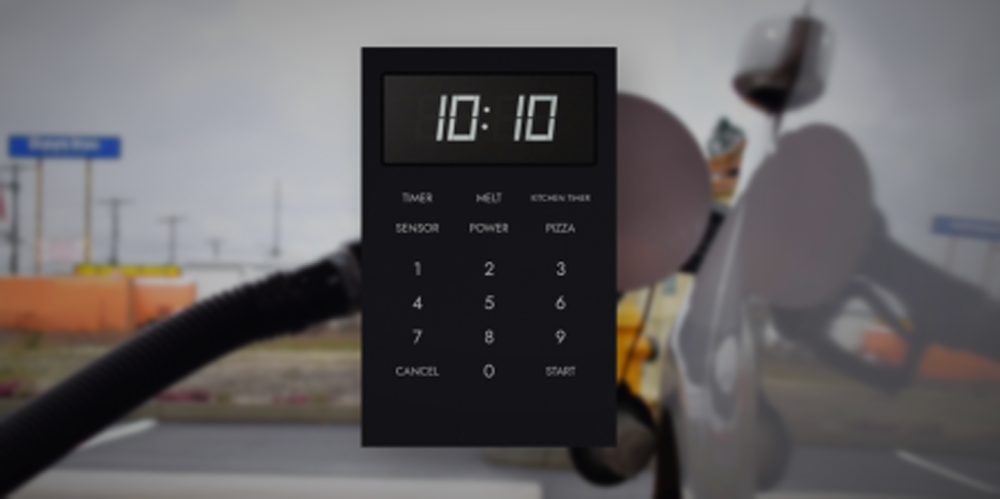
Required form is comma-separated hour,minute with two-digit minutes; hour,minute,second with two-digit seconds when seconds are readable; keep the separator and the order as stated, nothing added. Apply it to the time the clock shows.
10,10
